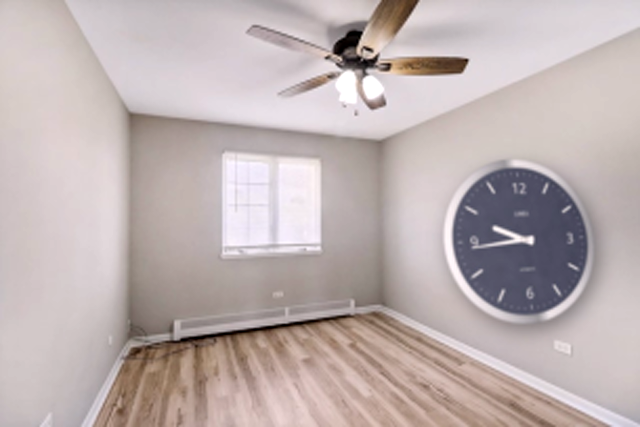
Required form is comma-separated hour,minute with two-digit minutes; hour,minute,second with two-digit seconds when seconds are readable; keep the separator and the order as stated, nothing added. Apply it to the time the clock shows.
9,44
